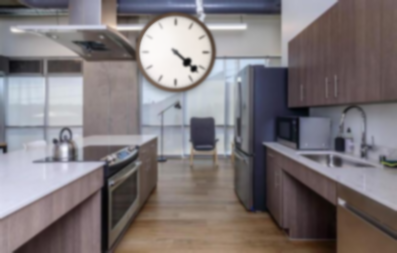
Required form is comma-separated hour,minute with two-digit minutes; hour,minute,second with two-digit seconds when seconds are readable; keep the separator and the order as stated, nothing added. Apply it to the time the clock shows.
4,22
